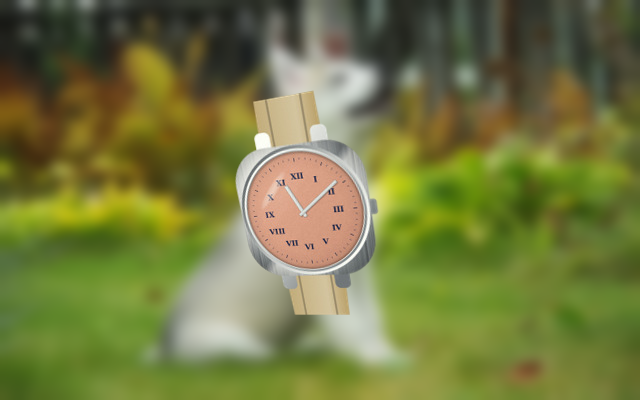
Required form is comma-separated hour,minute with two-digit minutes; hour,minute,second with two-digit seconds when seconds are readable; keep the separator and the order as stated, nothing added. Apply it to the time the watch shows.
11,09
